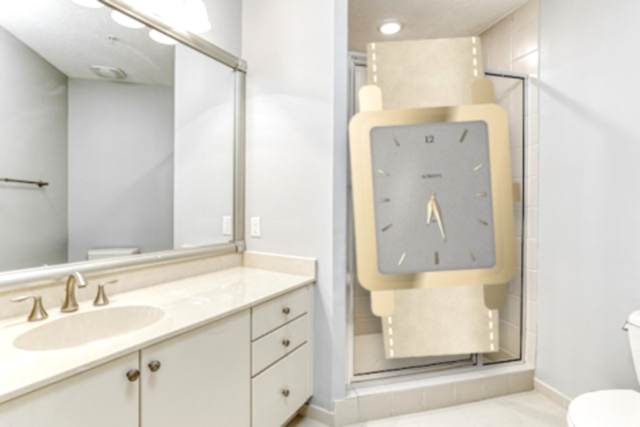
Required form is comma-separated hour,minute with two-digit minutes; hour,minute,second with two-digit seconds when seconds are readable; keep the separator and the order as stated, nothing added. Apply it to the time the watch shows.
6,28
